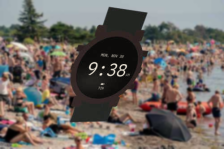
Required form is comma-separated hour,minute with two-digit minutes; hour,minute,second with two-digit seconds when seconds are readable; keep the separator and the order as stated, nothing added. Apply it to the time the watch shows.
9,38
